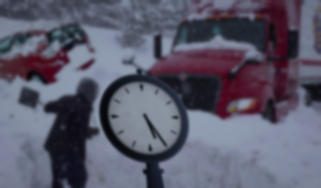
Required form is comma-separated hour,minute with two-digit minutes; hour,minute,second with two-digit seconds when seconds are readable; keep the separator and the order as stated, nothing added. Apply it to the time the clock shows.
5,25
